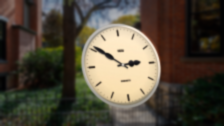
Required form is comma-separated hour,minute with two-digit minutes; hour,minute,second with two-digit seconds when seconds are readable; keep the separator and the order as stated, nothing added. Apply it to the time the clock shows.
2,51
